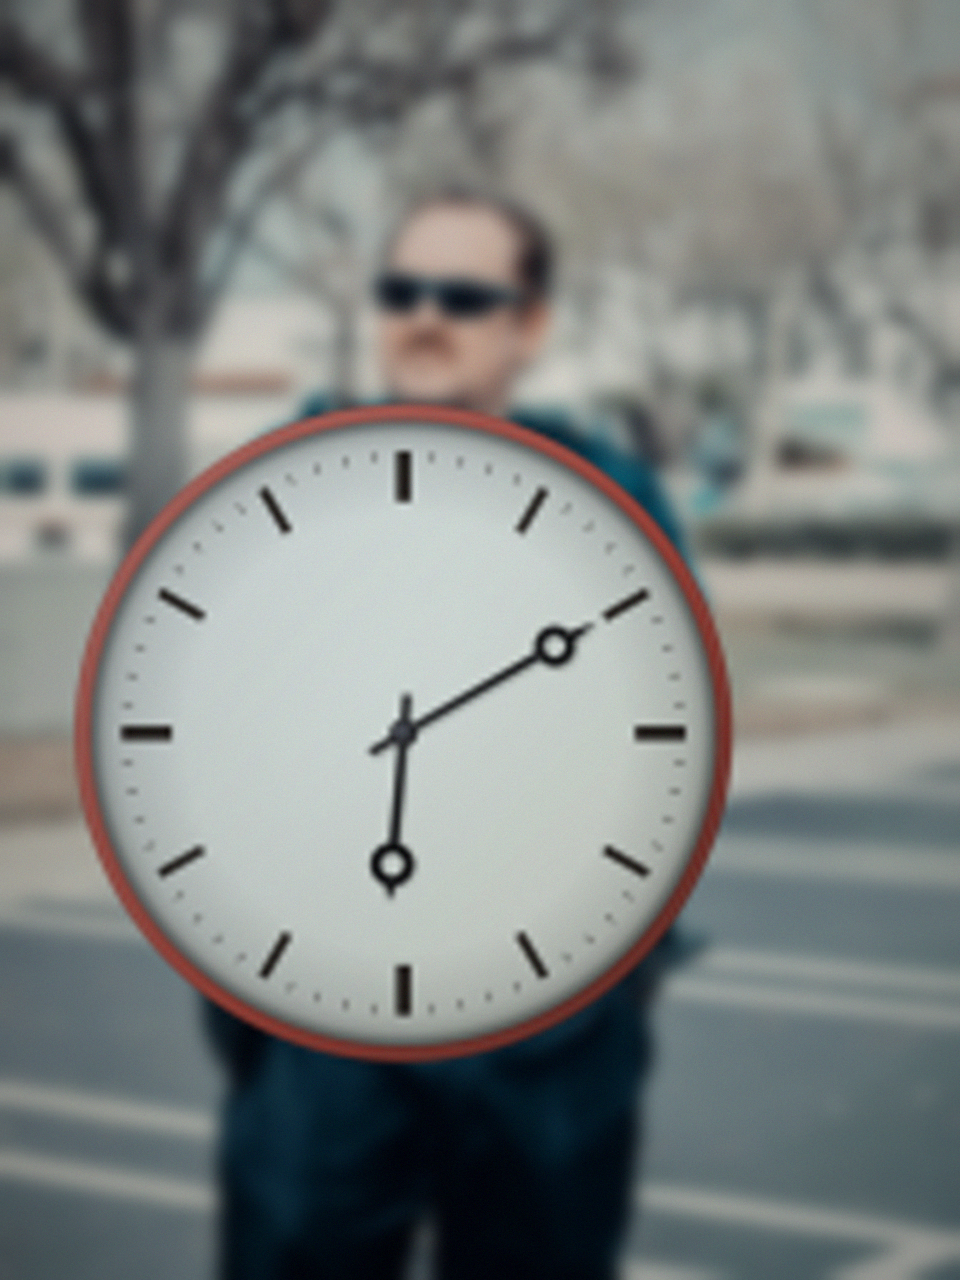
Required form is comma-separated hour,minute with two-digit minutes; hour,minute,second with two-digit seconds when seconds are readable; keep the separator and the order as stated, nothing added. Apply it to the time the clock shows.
6,10
